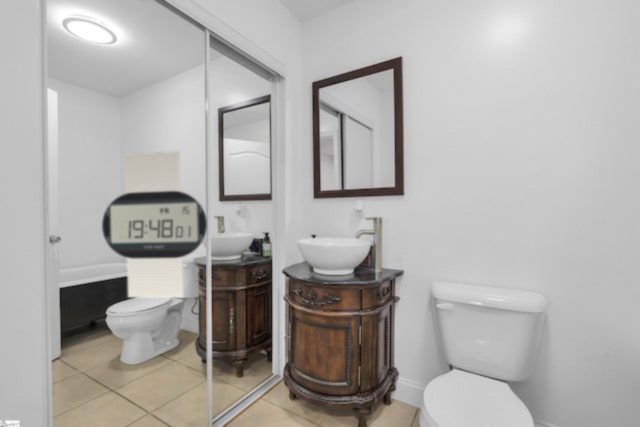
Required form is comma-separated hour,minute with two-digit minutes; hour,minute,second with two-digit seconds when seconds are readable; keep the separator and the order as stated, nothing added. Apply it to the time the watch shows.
19,48,01
